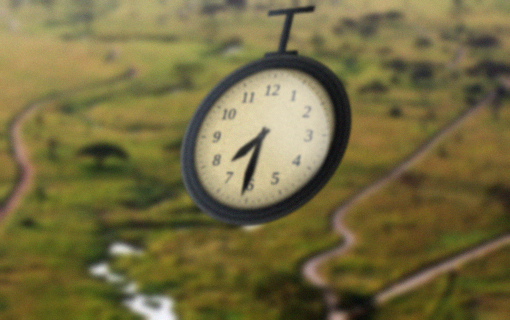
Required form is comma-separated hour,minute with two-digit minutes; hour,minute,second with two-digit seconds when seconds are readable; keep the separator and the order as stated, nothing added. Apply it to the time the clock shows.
7,31
